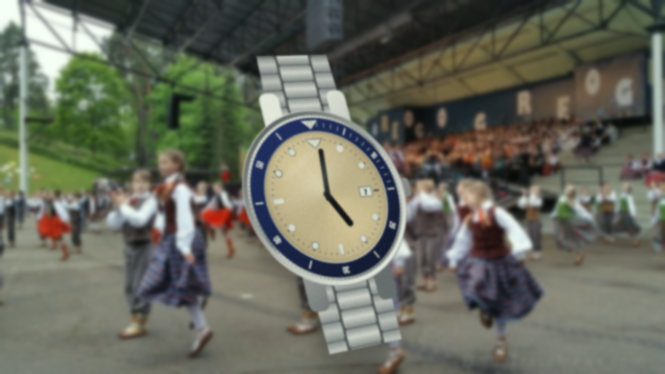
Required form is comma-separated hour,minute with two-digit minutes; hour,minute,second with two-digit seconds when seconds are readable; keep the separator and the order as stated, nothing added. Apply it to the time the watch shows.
5,01
